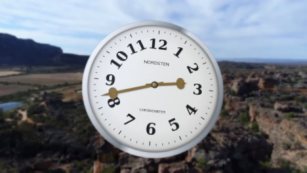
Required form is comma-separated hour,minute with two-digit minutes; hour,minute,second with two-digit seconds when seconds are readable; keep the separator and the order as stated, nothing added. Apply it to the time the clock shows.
2,42
